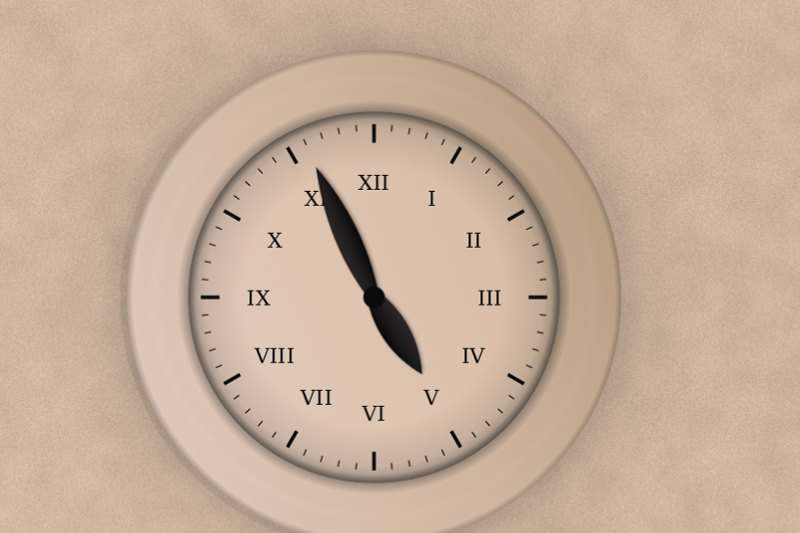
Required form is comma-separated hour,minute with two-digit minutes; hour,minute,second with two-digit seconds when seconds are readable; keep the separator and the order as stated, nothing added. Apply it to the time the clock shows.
4,56
